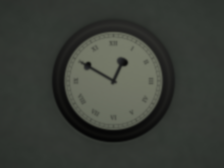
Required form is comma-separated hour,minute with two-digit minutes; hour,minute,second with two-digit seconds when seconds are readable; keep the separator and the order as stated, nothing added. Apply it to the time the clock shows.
12,50
